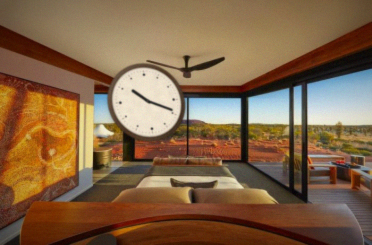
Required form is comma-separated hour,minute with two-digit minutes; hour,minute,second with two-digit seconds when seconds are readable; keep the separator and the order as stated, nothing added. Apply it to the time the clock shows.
10,19
